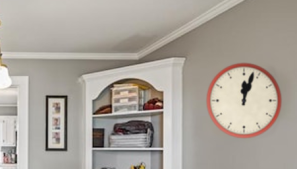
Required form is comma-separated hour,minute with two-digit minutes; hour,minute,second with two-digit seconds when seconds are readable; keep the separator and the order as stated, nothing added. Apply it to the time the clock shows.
12,03
